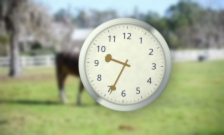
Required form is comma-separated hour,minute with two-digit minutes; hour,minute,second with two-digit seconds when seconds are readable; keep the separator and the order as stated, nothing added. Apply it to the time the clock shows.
9,34
